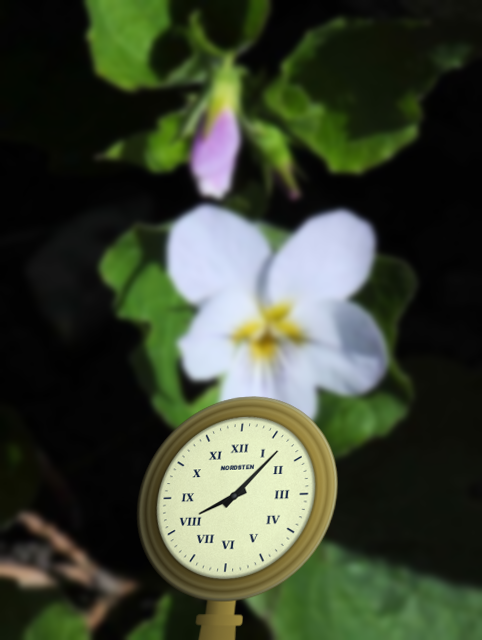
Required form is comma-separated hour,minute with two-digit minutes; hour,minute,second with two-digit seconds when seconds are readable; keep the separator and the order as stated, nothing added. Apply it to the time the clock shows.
8,07
